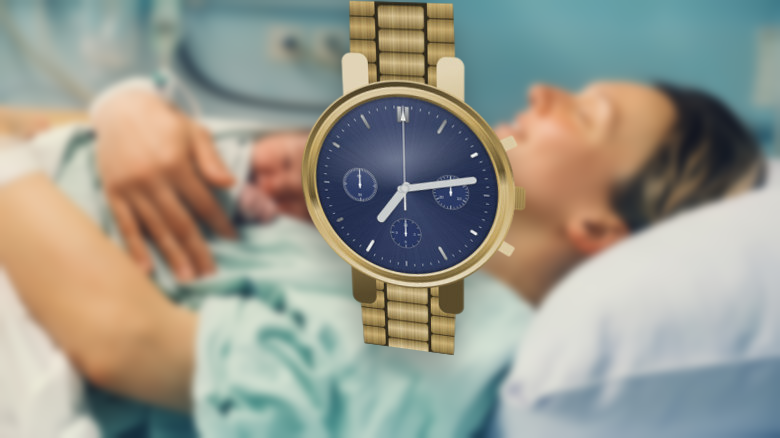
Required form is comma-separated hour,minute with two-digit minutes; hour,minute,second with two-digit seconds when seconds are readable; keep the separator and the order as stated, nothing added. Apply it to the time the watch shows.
7,13
